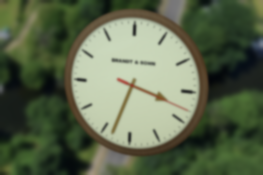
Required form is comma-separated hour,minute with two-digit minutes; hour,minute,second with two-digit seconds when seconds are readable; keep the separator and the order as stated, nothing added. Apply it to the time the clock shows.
3,33,18
